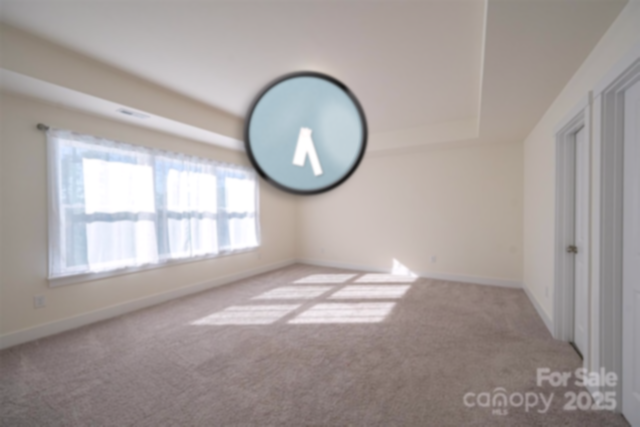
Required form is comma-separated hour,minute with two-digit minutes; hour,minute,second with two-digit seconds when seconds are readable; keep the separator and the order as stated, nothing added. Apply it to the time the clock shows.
6,27
